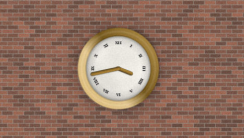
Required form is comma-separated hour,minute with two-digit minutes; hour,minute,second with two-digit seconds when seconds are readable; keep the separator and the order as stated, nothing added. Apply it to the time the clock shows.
3,43
